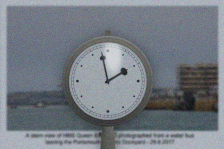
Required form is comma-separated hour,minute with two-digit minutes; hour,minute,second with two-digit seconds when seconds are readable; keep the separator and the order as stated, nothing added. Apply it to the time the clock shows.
1,58
